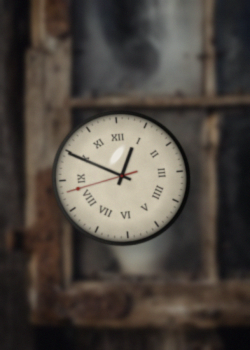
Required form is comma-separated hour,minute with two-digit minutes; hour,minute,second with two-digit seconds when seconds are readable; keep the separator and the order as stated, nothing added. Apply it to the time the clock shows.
12,49,43
